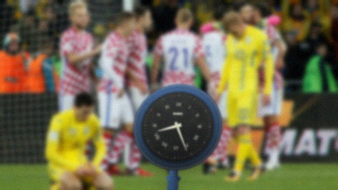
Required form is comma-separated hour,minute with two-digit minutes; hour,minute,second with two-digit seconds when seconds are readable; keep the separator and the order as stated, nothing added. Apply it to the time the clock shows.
8,26
